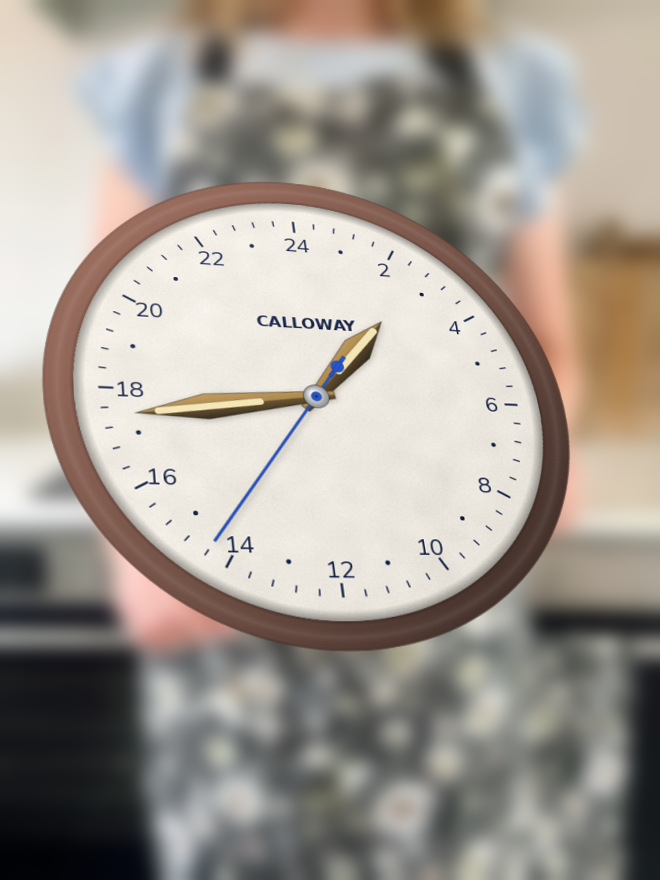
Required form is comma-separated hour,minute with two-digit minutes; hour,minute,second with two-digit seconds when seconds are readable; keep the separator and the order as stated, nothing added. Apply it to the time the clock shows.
2,43,36
